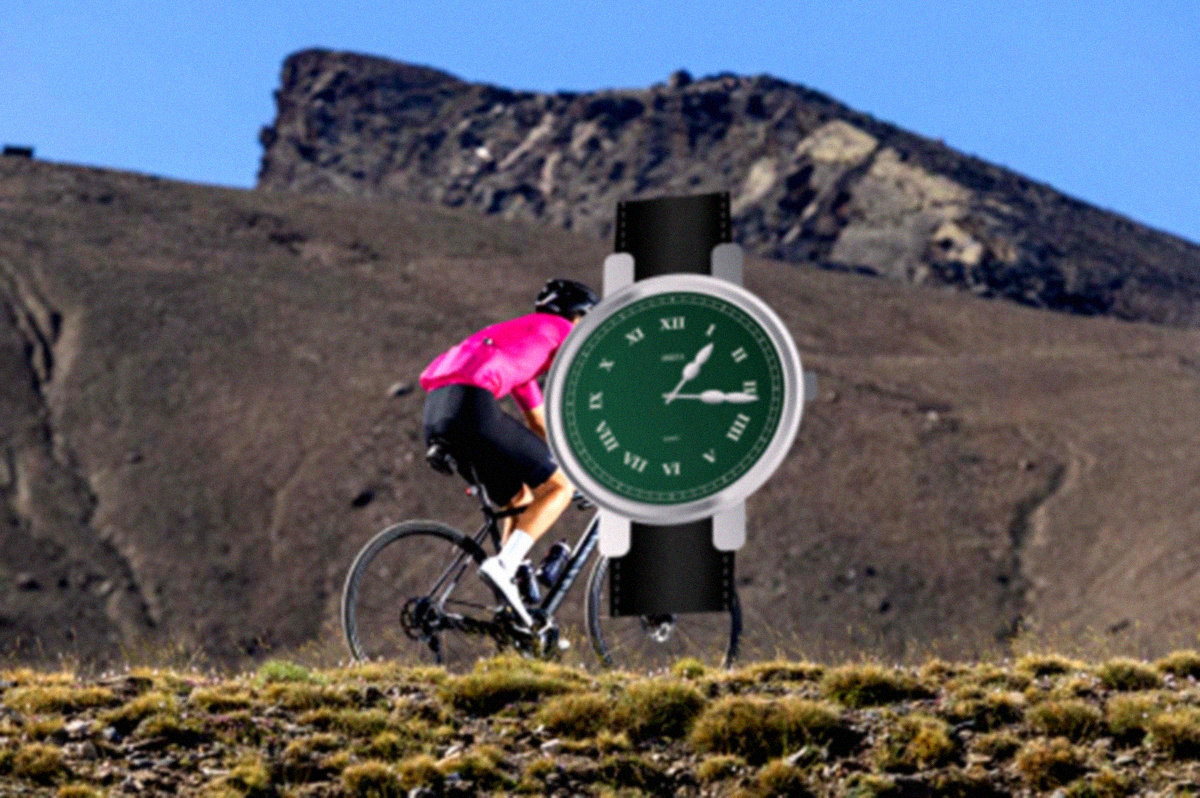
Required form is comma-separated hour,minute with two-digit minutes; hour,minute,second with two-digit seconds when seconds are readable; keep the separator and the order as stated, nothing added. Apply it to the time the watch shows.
1,16
